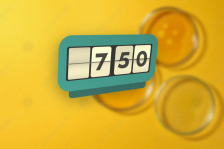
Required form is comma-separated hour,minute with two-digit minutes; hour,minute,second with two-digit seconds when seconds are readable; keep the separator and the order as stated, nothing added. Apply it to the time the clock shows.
7,50
